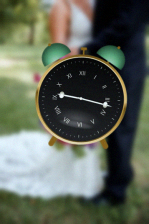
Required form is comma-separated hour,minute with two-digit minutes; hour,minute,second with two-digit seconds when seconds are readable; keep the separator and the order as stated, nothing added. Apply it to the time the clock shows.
9,17
